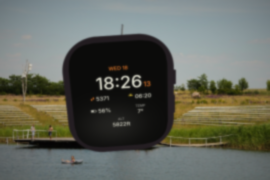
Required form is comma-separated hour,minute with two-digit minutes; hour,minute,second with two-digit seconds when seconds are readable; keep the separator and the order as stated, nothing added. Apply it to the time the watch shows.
18,26
